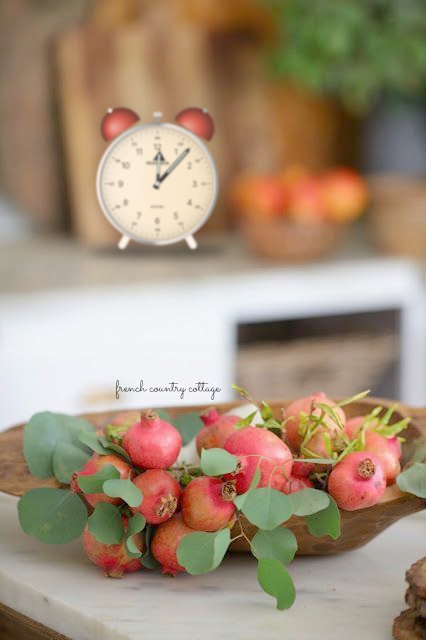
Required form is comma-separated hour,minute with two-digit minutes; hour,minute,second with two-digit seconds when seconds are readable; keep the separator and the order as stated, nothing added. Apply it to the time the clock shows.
12,07
